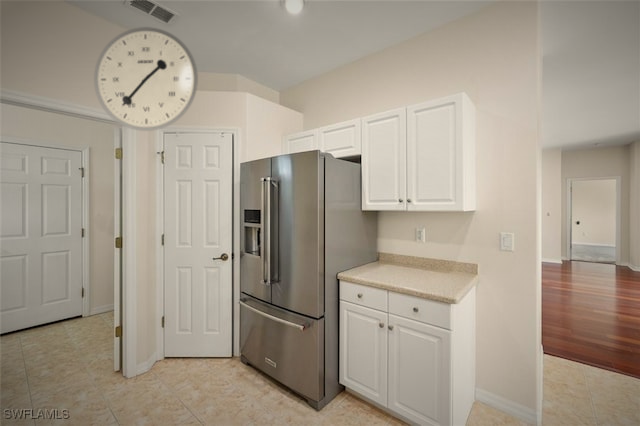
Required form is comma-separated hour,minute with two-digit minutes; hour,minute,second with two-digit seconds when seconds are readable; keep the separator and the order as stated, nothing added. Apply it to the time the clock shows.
1,37
